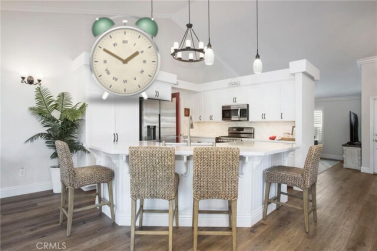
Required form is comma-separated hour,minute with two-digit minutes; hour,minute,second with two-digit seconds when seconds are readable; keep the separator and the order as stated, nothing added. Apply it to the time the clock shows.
1,50
